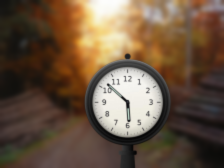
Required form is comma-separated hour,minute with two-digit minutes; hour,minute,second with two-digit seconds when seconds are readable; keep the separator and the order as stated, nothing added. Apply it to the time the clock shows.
5,52
